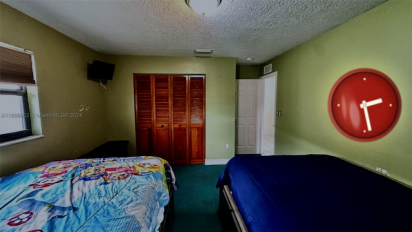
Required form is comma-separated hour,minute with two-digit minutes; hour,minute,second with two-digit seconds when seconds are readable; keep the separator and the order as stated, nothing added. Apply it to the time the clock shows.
2,28
